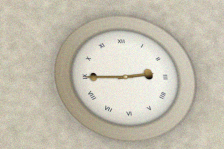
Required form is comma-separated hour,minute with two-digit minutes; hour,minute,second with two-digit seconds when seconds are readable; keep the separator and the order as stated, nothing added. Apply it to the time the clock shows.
2,45
